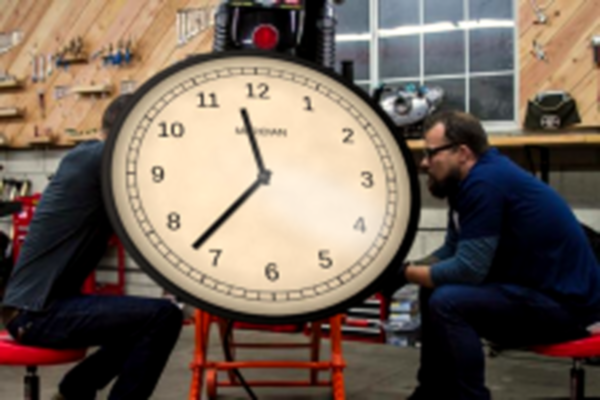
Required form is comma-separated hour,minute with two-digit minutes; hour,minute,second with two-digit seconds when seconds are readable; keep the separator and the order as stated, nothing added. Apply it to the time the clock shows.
11,37
